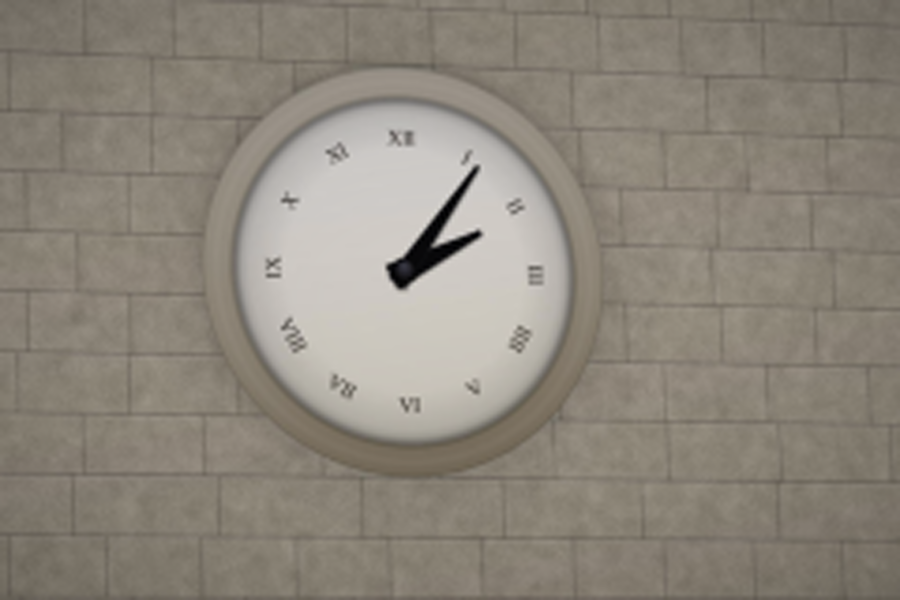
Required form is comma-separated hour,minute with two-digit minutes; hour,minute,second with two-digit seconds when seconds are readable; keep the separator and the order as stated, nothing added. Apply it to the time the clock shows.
2,06
